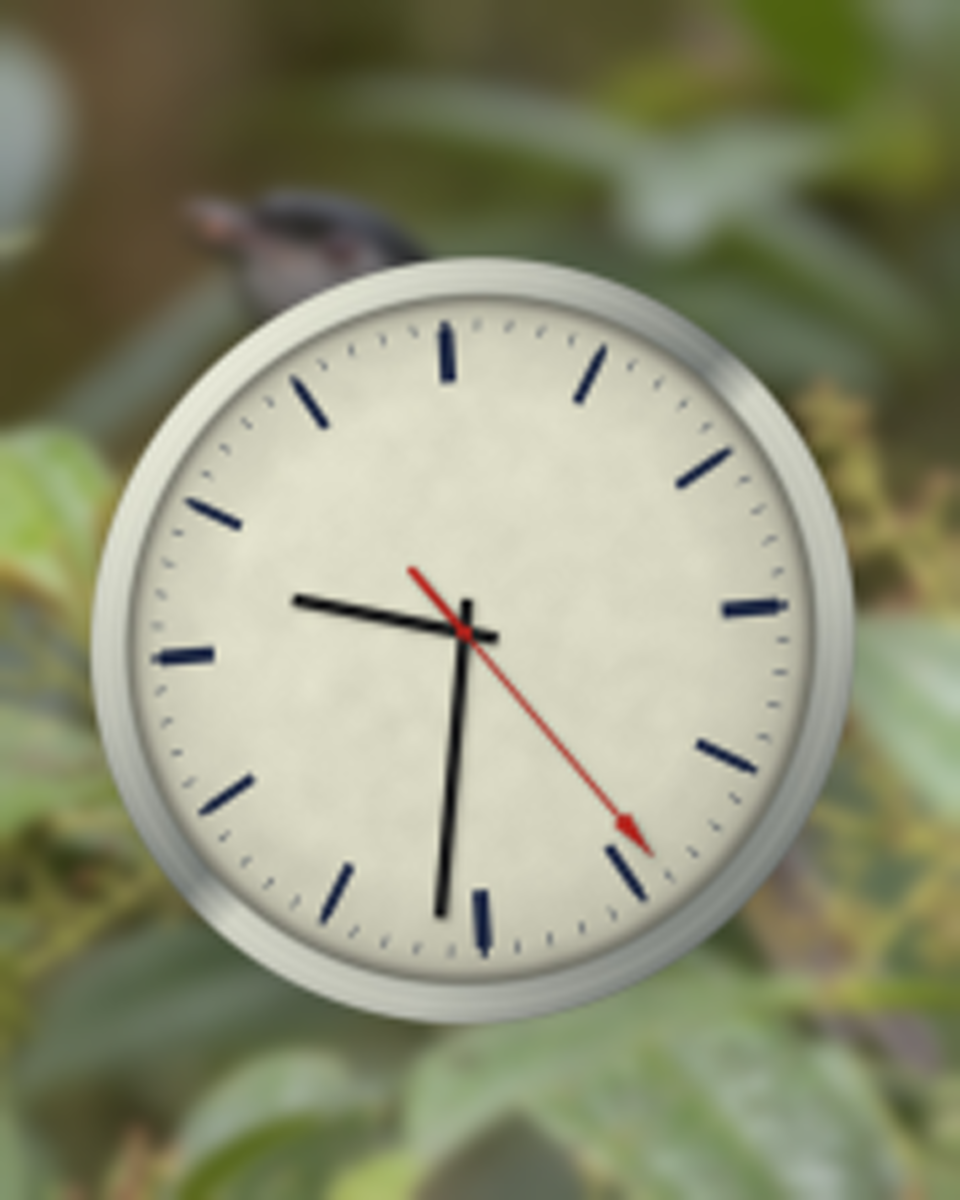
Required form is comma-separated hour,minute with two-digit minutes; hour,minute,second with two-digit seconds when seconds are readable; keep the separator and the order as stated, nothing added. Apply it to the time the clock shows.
9,31,24
